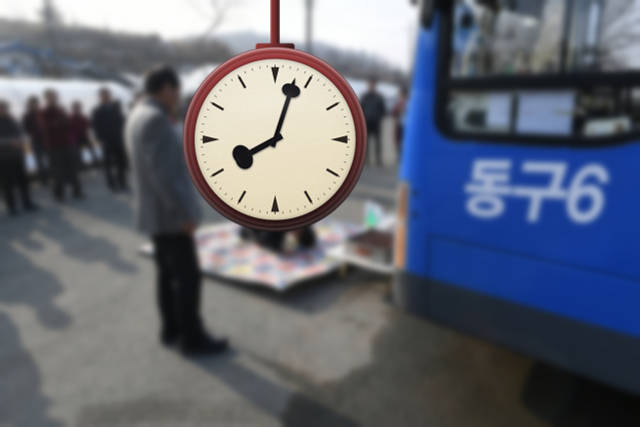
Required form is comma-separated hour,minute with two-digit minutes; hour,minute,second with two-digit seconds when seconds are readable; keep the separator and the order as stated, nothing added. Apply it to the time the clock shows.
8,03
